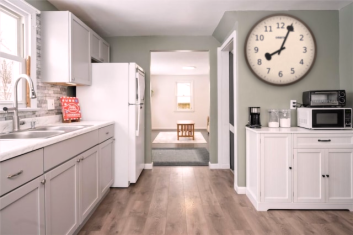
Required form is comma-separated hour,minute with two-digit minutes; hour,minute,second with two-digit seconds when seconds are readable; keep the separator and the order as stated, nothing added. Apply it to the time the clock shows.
8,04
